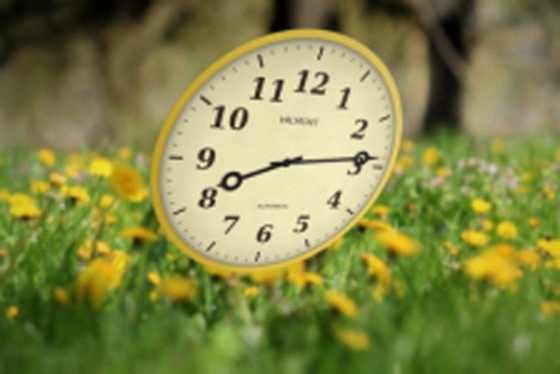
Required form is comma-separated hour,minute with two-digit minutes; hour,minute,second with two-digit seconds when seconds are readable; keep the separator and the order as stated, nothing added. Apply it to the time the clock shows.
8,14
